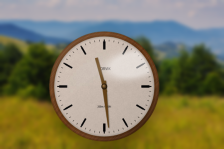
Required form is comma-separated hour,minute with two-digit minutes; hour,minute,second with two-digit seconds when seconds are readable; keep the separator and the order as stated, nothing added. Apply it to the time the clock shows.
11,29
